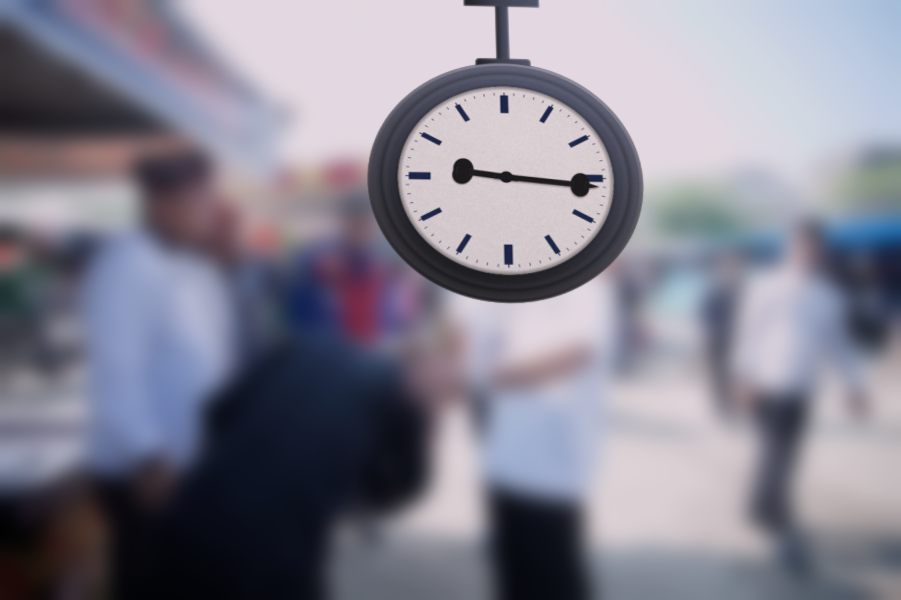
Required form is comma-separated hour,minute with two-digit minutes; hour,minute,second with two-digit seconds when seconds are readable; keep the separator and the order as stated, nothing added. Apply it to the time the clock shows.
9,16
